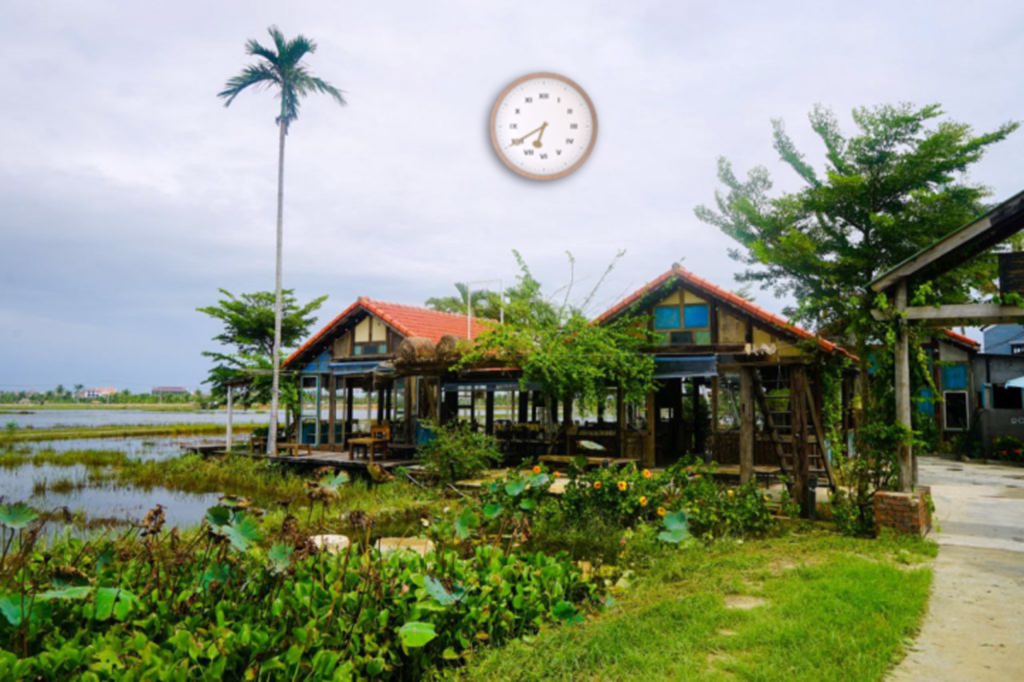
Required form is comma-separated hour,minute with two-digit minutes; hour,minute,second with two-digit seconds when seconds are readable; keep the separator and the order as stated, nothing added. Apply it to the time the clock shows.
6,40
